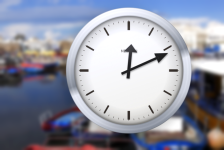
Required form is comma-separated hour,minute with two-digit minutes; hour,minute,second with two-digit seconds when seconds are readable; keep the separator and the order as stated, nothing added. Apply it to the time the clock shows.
12,11
